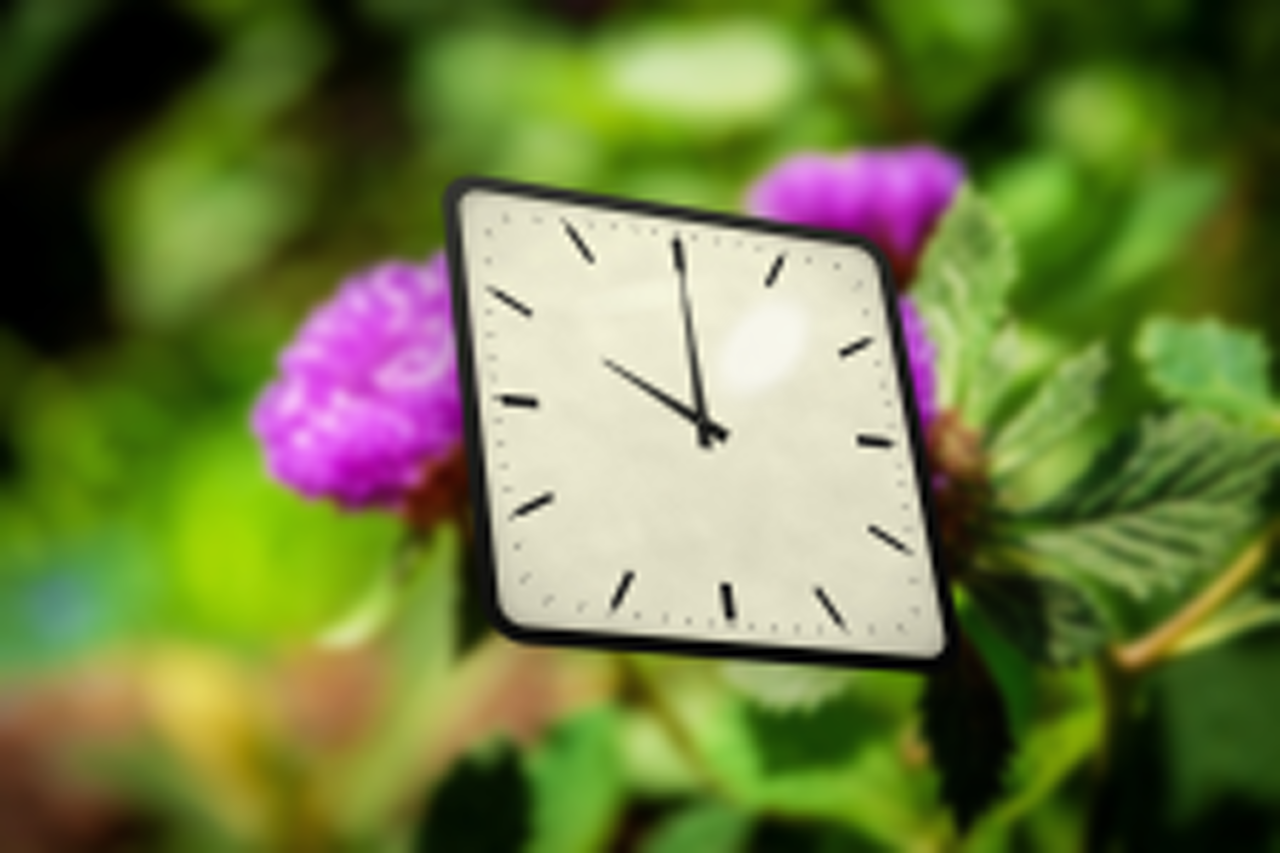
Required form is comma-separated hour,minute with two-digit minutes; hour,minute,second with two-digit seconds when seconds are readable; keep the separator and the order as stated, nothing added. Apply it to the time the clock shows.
10,00
